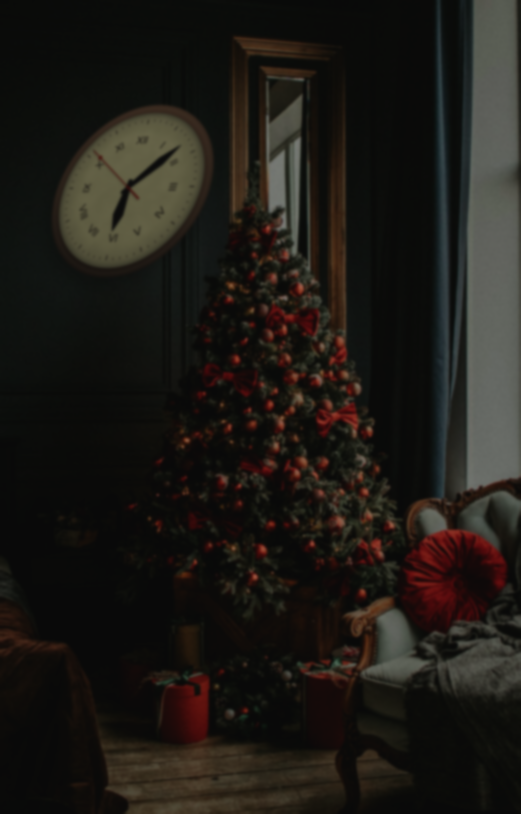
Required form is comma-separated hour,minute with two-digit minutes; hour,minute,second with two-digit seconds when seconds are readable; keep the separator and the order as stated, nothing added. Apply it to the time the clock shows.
6,07,51
